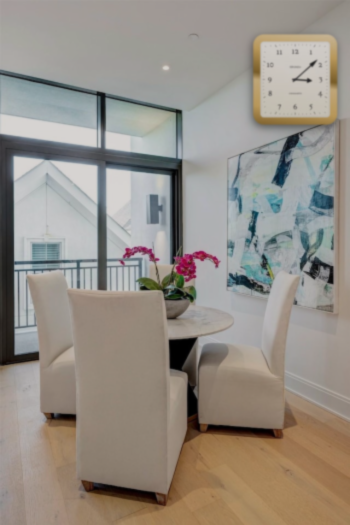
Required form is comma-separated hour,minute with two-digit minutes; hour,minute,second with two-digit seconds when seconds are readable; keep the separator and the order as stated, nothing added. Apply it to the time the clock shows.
3,08
